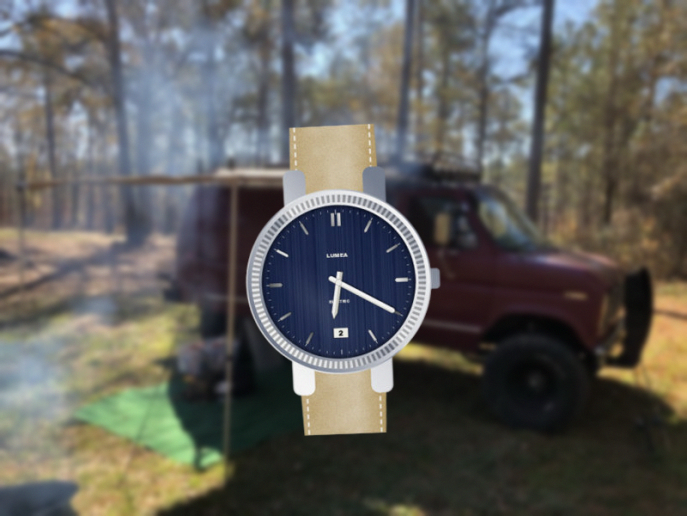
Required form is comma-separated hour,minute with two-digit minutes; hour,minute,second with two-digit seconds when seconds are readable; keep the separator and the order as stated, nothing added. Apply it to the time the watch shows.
6,20
